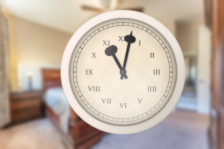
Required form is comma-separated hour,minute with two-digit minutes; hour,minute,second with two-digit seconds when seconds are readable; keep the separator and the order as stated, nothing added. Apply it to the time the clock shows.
11,02
